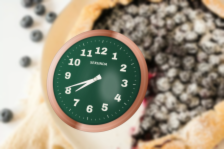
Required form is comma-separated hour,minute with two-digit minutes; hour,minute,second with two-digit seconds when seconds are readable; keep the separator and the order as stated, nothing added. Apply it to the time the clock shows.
7,41
